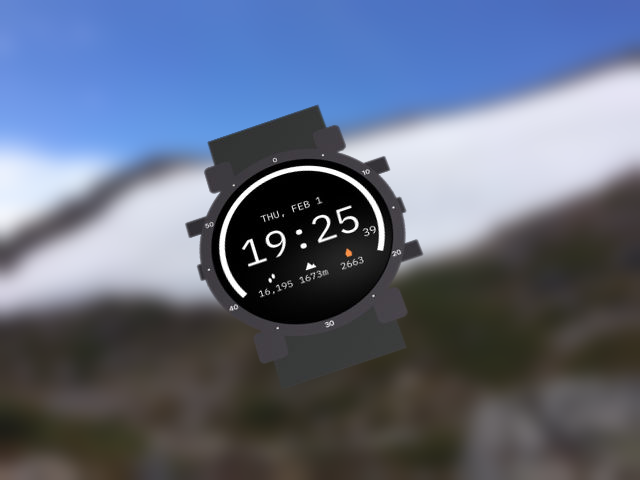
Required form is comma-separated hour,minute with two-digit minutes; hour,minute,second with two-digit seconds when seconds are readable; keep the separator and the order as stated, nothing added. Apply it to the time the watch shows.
19,25,39
